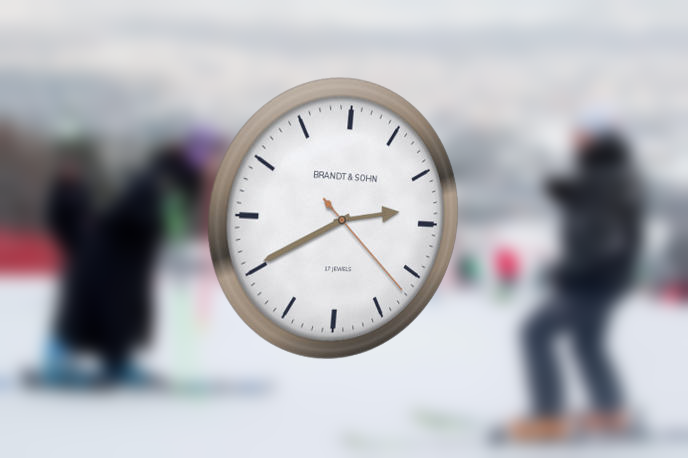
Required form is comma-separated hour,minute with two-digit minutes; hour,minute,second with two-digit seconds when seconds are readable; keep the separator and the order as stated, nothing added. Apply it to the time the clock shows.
2,40,22
